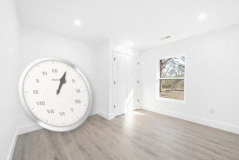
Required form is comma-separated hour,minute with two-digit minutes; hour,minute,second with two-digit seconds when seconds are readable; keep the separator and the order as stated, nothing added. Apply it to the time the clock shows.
1,05
